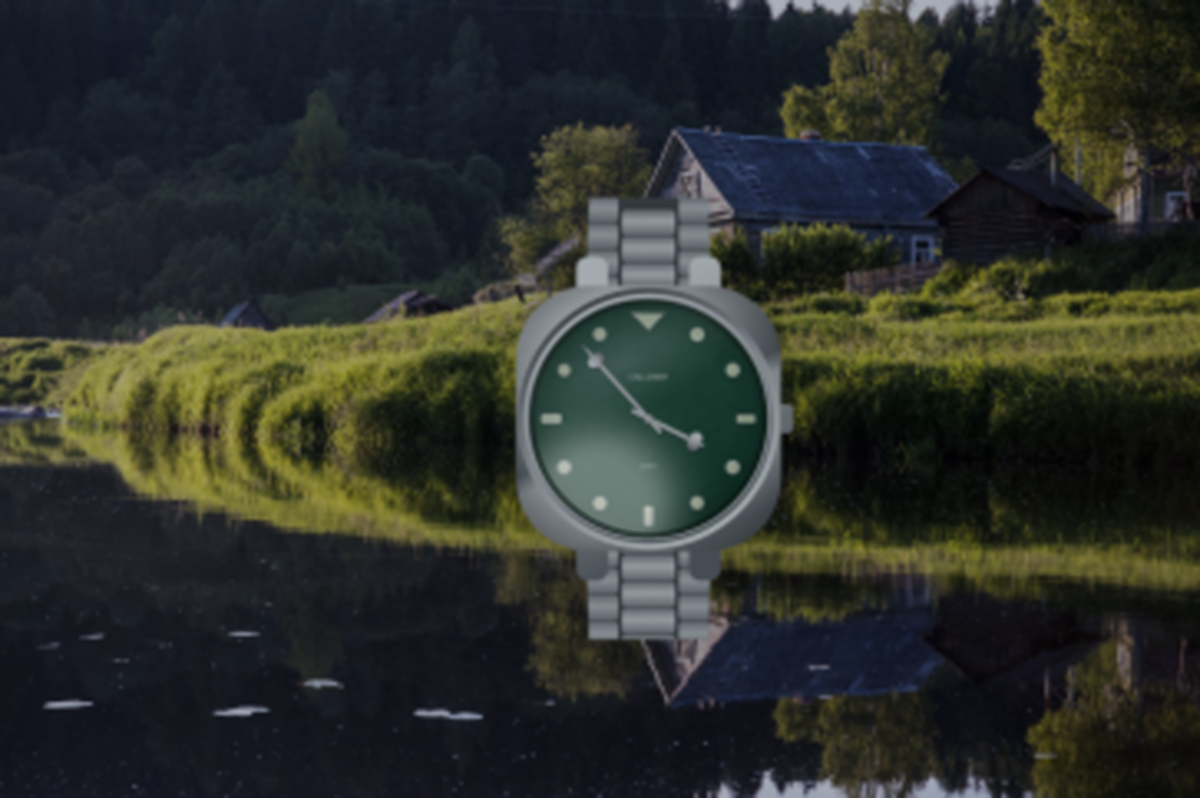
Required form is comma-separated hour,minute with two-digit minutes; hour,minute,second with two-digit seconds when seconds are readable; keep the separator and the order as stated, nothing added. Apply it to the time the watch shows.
3,53
